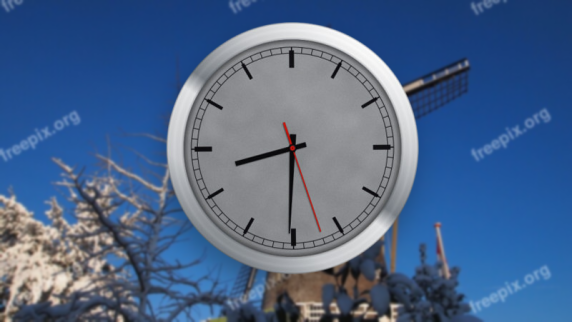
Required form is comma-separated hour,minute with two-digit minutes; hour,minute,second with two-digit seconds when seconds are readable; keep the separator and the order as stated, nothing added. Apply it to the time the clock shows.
8,30,27
